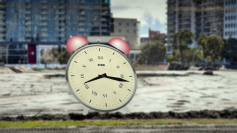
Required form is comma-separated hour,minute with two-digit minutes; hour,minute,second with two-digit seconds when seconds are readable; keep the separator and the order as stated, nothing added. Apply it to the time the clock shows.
8,17
